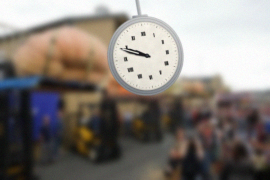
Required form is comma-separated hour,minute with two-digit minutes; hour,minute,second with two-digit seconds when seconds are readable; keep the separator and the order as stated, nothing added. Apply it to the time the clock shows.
9,49
